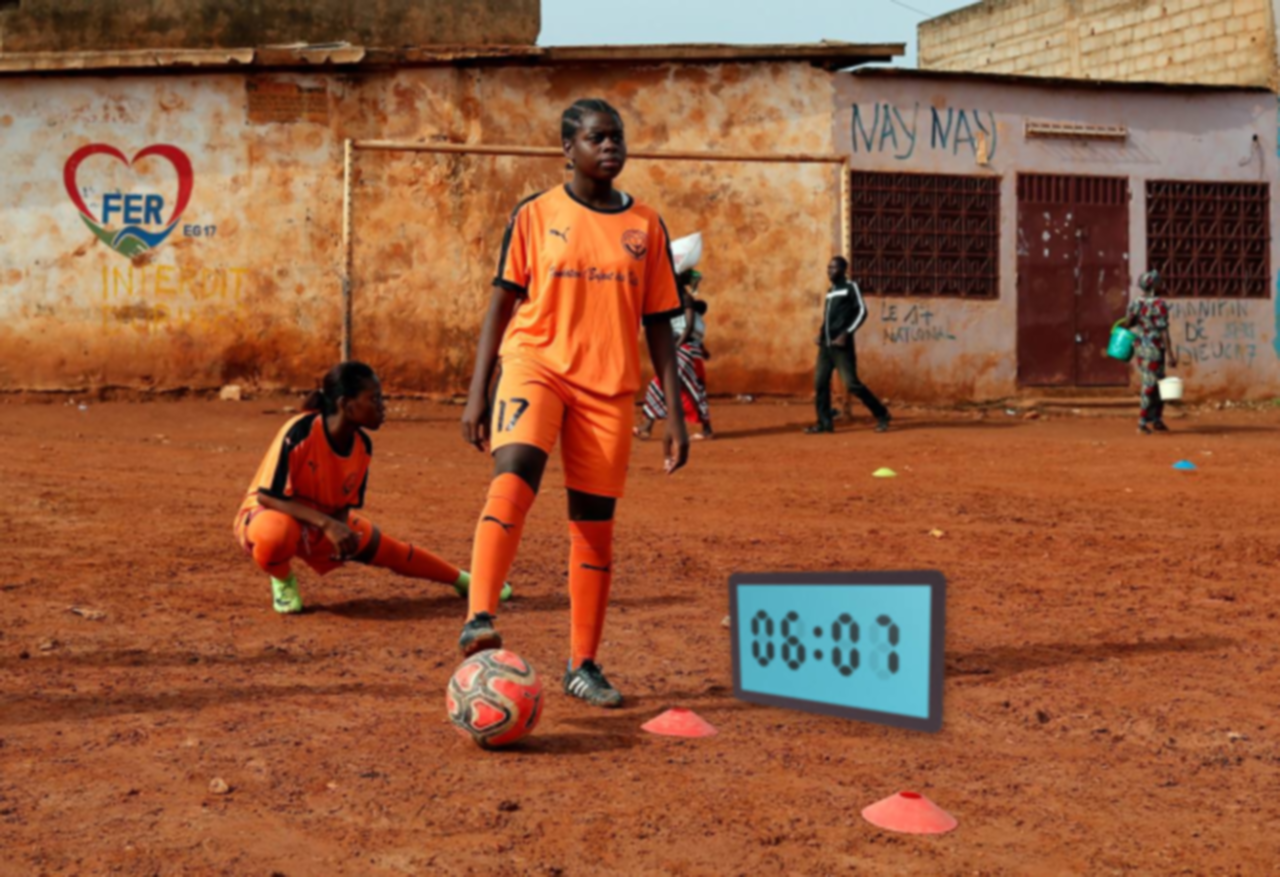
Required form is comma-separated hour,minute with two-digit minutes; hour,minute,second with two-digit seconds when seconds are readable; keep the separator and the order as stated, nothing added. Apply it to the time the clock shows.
6,07
